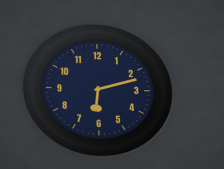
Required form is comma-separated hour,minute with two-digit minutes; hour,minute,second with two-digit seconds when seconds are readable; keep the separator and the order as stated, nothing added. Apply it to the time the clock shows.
6,12
